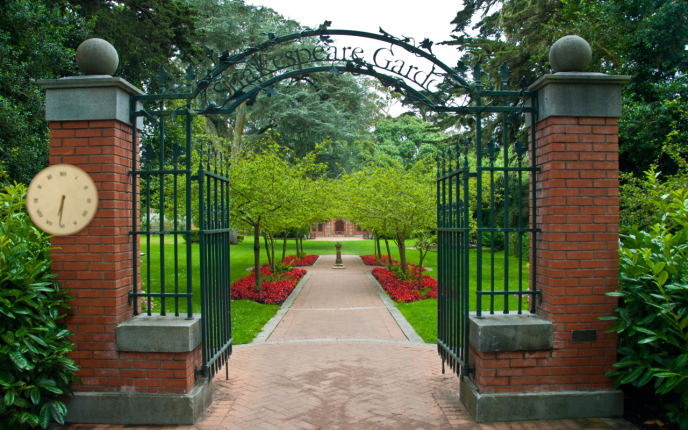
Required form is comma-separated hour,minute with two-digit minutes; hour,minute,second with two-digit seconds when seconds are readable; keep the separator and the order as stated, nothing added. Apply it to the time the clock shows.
6,31
